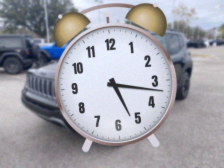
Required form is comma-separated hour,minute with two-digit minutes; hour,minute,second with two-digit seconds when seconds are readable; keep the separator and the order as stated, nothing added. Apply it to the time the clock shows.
5,17
